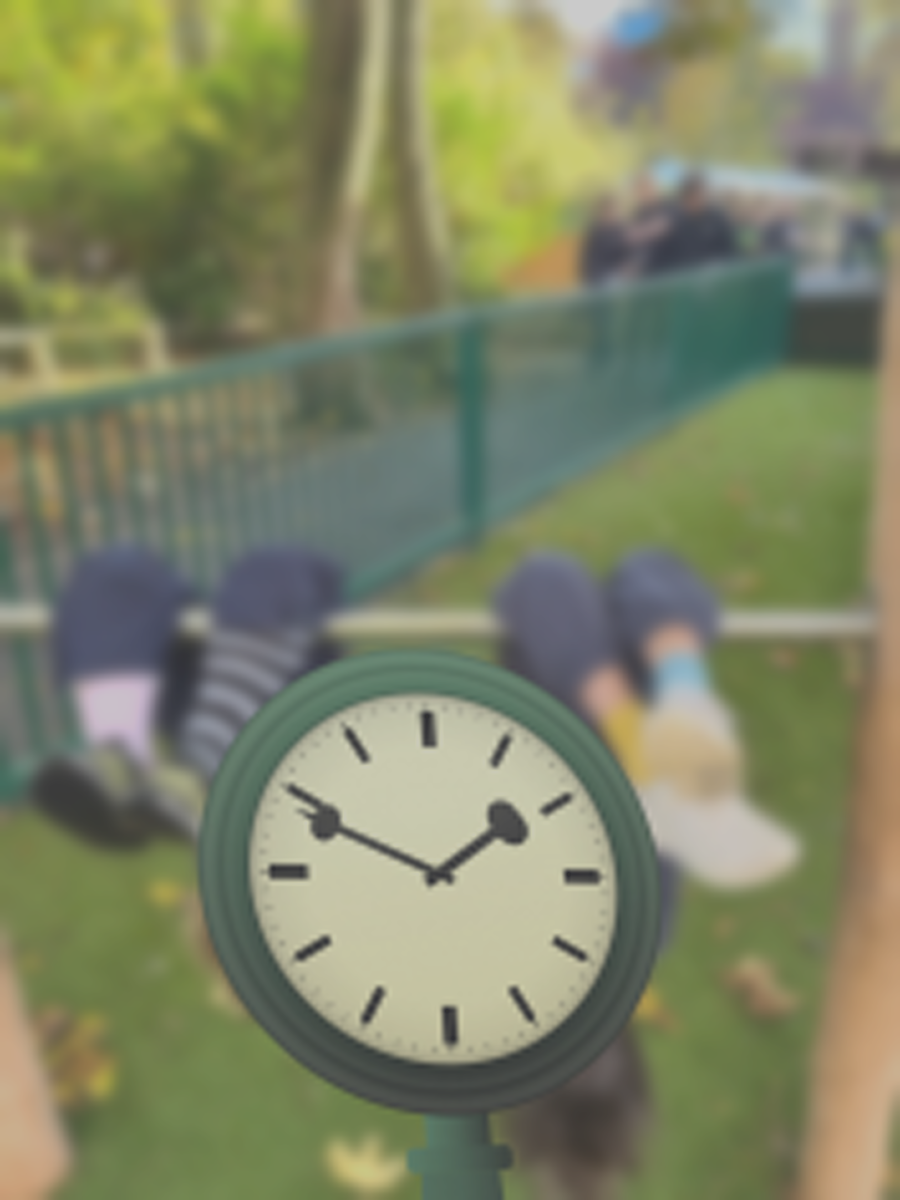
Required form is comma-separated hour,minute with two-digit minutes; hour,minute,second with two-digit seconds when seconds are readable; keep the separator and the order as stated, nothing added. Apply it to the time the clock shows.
1,49
